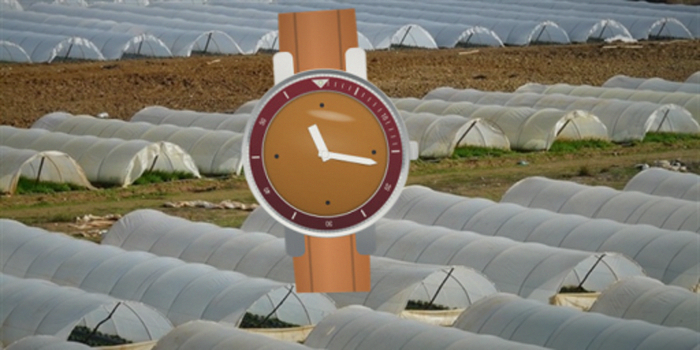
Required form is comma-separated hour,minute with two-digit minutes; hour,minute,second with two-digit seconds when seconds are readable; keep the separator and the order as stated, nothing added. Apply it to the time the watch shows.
11,17
